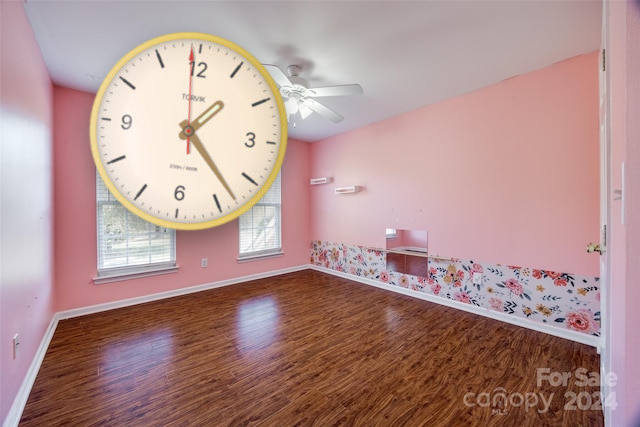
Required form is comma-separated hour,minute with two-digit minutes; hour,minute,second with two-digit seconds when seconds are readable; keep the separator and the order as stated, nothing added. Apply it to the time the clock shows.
1,22,59
